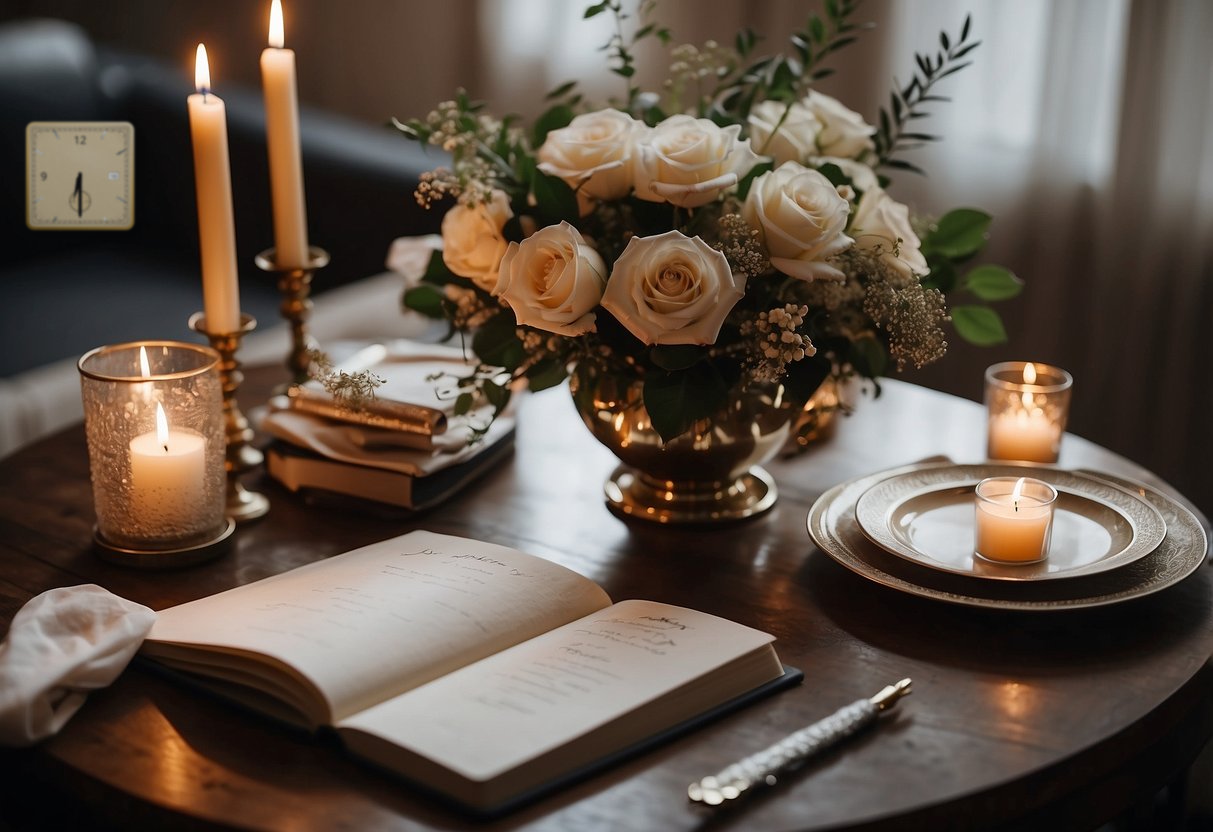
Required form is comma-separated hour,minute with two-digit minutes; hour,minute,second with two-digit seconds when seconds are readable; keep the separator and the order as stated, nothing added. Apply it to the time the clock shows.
6,30
